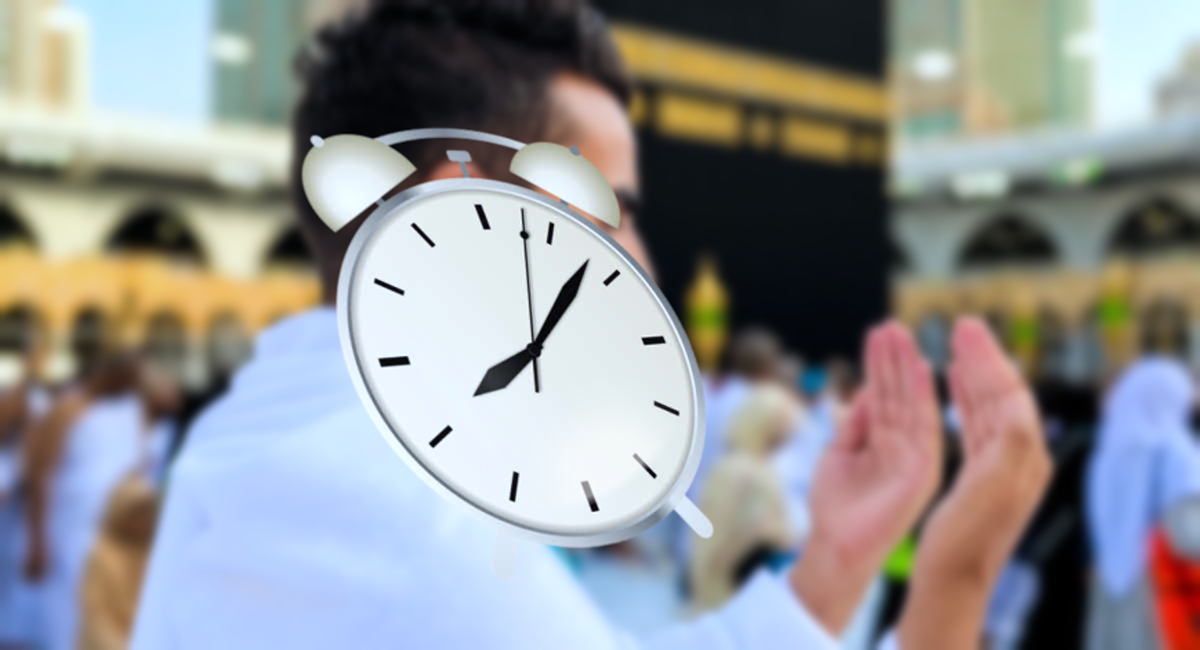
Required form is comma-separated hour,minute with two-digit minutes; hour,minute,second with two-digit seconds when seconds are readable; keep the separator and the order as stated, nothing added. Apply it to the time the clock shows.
8,08,03
